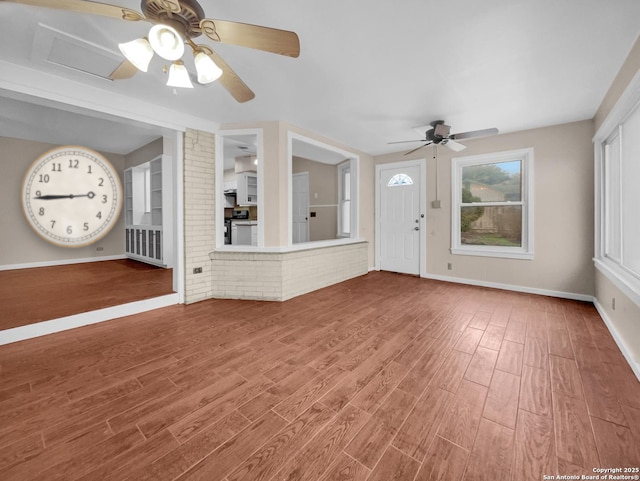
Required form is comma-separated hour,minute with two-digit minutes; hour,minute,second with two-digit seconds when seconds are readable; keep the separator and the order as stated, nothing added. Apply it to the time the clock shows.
2,44
